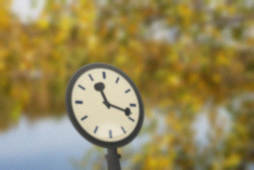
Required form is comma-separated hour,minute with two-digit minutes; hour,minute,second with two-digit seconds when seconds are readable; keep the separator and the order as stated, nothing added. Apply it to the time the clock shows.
11,18
